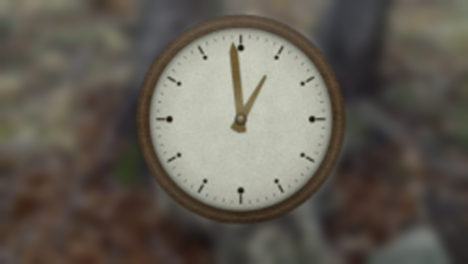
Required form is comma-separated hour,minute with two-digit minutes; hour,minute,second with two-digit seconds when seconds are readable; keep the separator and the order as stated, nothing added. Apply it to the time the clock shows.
12,59
